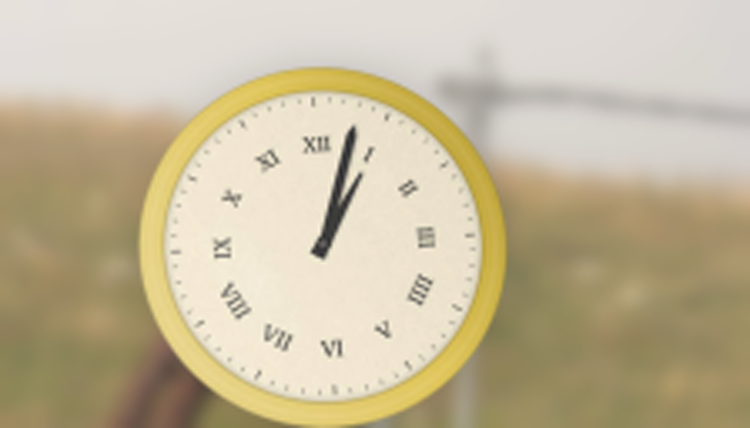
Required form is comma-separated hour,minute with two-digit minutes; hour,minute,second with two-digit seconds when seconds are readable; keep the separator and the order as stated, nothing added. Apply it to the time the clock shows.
1,03
